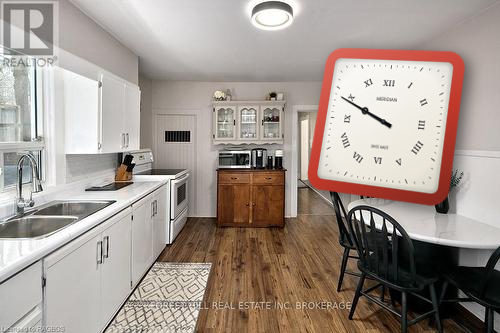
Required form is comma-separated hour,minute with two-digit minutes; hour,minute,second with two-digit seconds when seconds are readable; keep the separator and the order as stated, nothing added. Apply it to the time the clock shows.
9,49
